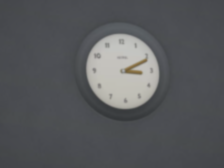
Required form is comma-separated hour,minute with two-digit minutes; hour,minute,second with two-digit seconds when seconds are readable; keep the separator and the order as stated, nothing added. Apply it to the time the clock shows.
3,11
